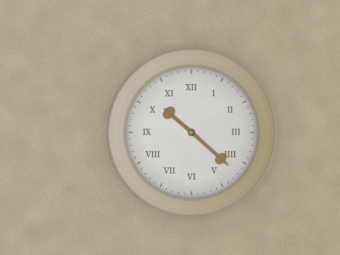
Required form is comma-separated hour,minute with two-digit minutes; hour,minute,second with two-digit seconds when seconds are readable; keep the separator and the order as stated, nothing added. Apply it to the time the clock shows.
10,22
